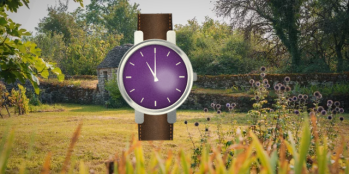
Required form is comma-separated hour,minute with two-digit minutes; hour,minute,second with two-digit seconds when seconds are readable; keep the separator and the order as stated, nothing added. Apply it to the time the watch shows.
11,00
